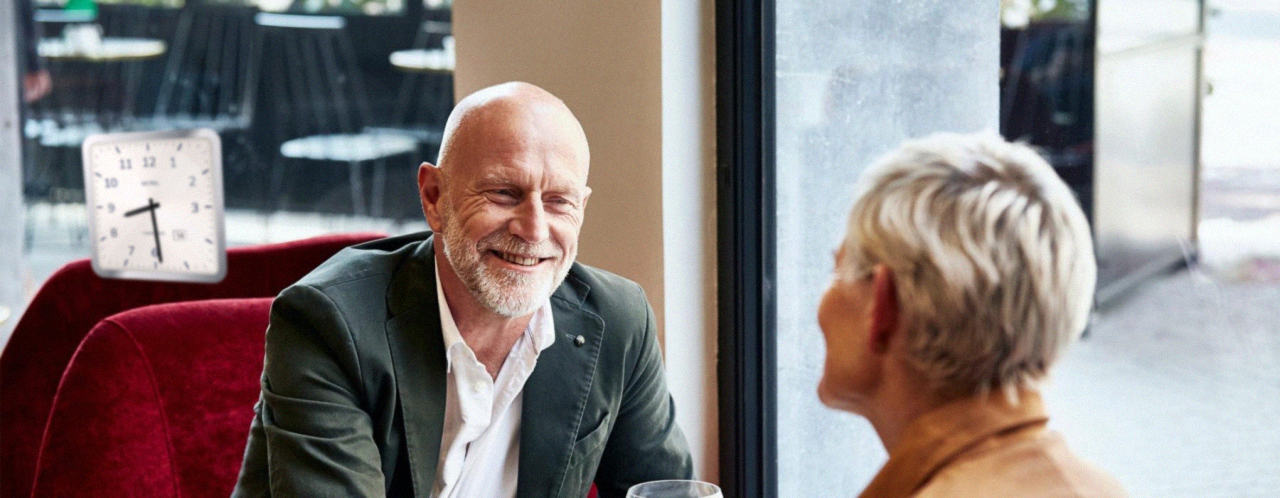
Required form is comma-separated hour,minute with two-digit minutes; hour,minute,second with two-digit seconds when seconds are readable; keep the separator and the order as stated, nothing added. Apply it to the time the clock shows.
8,29
